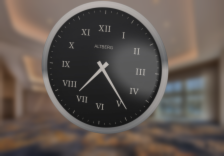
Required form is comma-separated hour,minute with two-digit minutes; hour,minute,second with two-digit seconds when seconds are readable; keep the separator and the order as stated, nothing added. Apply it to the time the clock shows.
7,24
